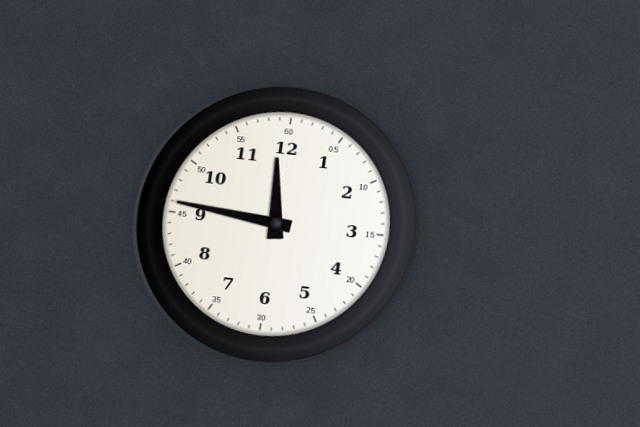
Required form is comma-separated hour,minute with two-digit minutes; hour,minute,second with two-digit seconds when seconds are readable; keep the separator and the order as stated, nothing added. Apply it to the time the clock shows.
11,46
